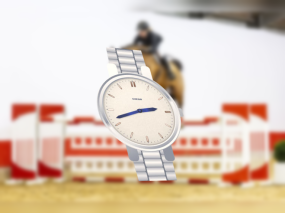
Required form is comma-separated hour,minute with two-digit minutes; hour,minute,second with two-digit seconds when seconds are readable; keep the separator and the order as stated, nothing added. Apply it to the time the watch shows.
2,42
